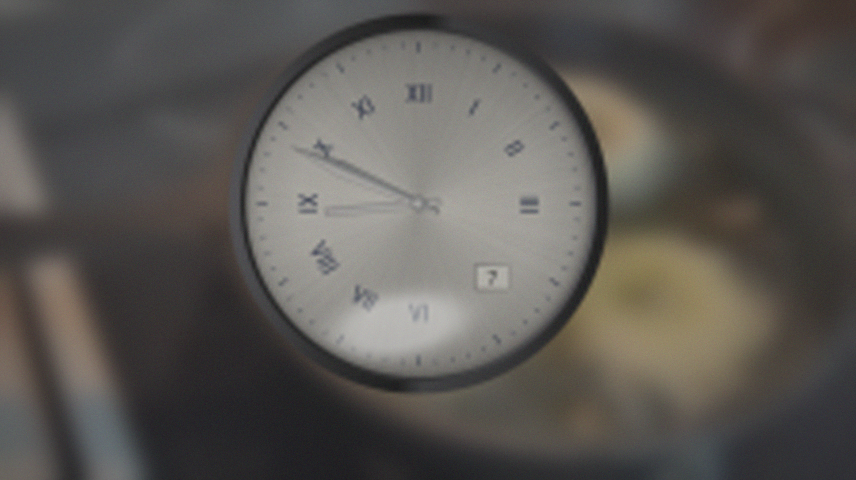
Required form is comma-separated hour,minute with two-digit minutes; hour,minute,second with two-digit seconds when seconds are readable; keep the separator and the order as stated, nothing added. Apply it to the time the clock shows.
8,49
